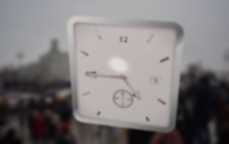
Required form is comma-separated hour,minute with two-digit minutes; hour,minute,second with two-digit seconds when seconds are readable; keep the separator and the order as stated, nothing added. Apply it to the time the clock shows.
4,45
